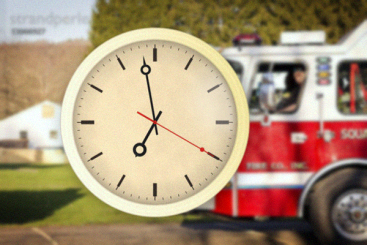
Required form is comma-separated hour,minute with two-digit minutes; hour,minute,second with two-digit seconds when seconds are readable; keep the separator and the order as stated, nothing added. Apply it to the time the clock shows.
6,58,20
